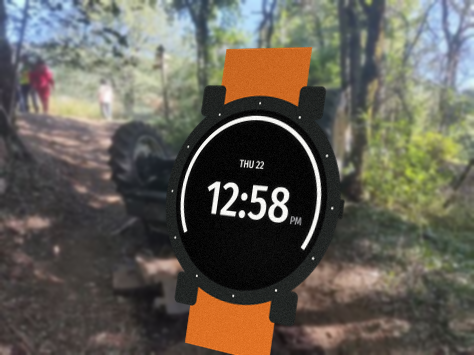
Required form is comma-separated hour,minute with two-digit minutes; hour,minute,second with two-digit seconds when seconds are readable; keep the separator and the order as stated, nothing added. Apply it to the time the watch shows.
12,58
